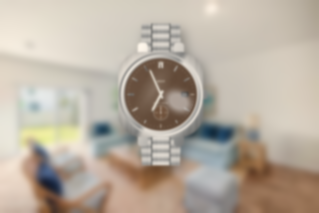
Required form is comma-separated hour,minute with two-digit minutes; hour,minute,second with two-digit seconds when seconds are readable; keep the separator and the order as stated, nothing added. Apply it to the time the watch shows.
6,56
